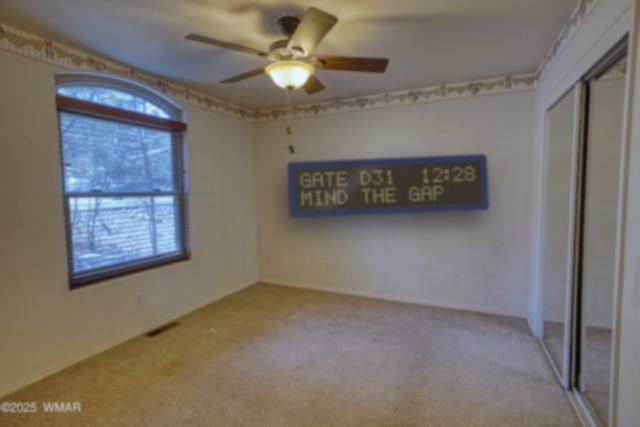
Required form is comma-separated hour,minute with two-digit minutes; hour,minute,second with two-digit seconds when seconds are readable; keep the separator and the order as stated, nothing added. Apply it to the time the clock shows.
12,28
